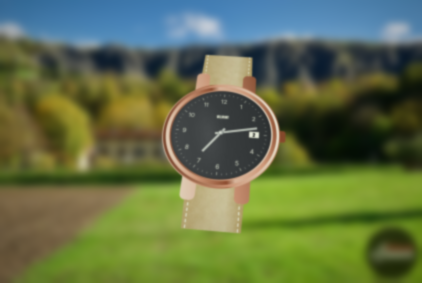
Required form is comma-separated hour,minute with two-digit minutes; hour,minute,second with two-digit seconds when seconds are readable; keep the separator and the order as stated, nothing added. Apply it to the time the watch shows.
7,13
